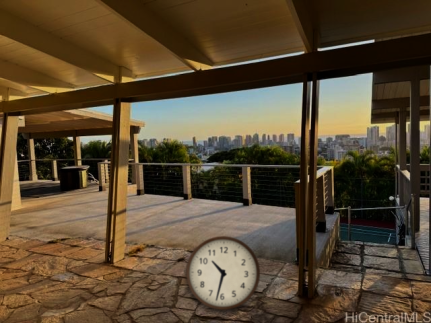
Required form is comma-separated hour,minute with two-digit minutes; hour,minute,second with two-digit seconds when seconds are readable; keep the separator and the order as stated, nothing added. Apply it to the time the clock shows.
10,32
